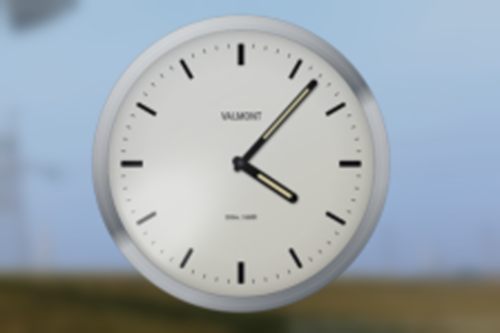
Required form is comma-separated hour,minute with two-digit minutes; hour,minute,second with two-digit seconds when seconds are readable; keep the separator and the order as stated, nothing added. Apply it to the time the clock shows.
4,07
